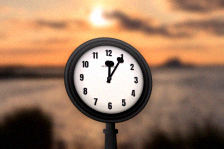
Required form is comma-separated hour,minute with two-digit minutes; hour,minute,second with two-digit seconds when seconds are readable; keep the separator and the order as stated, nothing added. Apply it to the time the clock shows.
12,05
